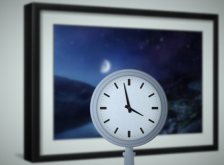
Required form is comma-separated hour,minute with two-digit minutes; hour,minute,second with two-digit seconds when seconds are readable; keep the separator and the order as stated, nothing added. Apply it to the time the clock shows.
3,58
